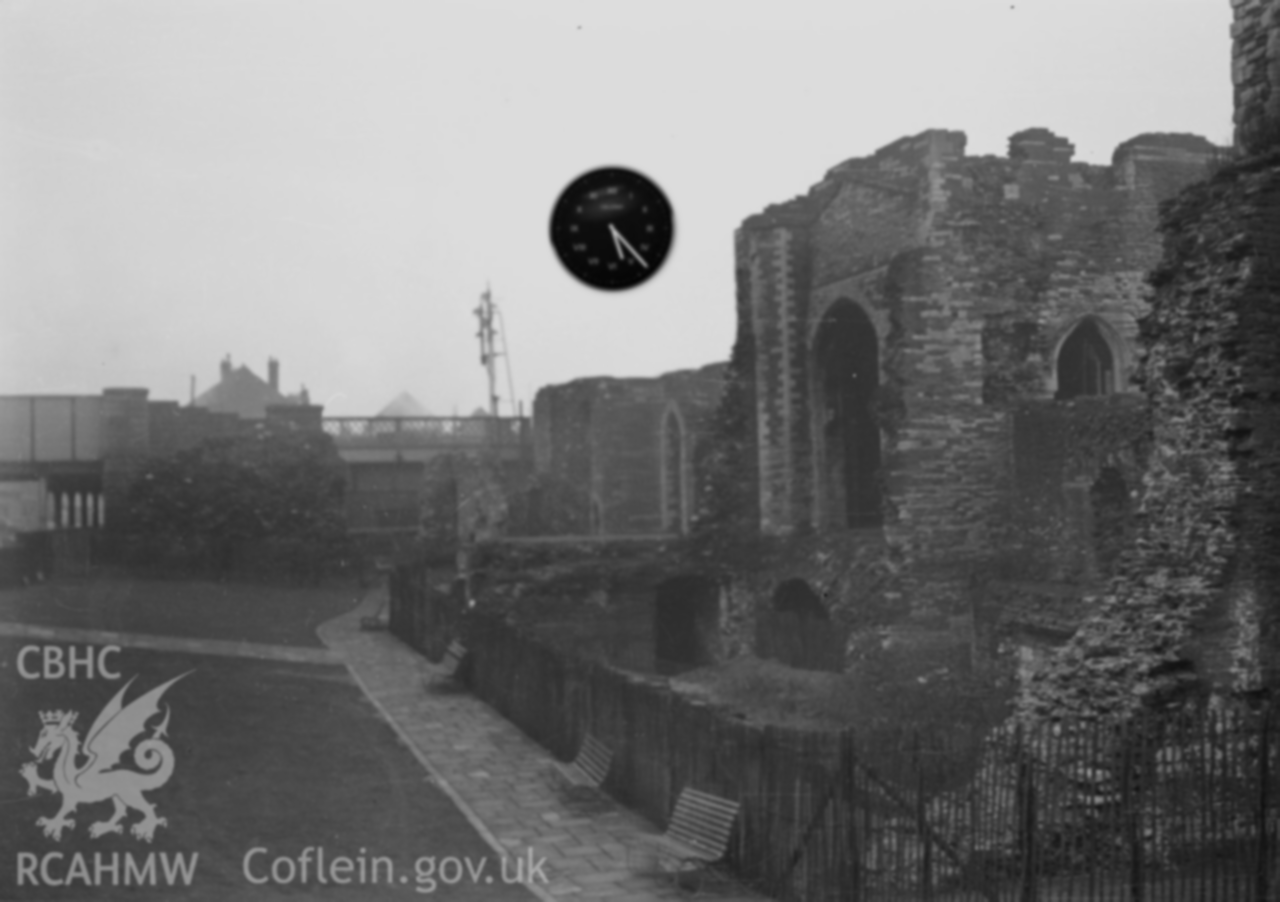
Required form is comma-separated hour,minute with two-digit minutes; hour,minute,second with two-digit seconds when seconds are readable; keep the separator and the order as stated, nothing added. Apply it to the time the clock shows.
5,23
